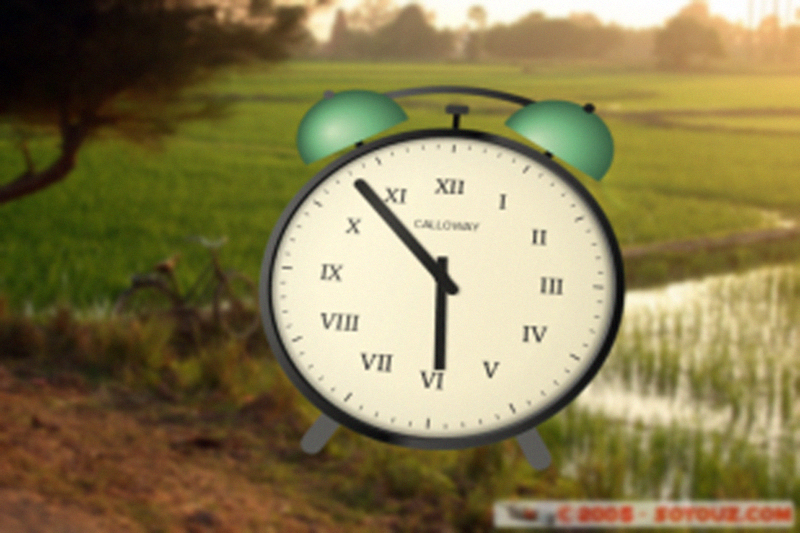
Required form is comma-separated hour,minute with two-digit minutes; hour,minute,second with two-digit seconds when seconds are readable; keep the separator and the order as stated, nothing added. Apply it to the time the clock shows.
5,53
